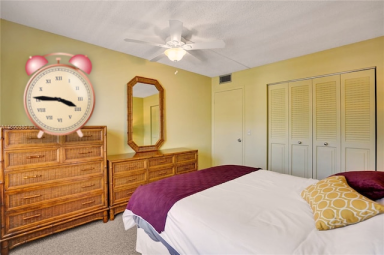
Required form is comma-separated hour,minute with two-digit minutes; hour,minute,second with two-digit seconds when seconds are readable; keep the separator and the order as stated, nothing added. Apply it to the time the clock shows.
3,46
